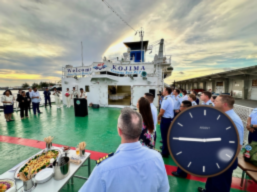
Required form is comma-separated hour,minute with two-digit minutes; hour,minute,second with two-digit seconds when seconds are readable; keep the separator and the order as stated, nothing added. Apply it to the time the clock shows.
2,45
